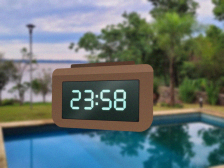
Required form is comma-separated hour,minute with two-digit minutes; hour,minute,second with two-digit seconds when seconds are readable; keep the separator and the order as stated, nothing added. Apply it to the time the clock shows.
23,58
